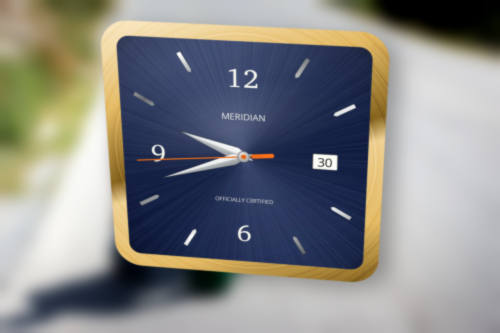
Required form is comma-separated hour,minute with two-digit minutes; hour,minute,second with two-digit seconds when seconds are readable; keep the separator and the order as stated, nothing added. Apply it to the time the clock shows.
9,41,44
